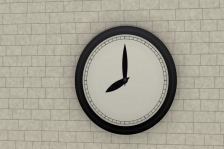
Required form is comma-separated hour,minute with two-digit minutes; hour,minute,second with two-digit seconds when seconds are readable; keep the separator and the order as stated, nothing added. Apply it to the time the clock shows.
8,00
